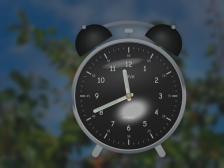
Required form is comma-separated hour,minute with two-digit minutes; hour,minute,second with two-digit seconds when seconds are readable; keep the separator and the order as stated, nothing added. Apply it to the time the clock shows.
11,41
